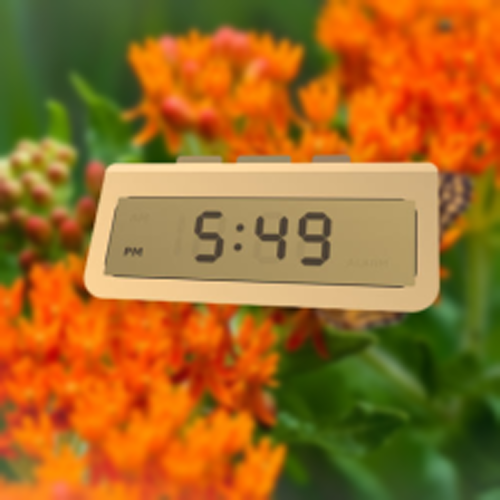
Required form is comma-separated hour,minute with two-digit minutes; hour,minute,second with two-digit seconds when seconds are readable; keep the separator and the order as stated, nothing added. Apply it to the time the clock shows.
5,49
